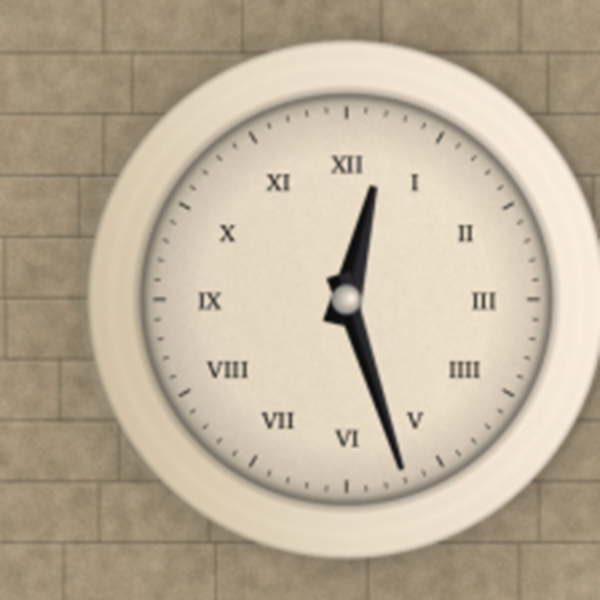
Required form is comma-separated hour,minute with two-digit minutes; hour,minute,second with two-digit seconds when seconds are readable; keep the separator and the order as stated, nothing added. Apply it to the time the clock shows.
12,27
